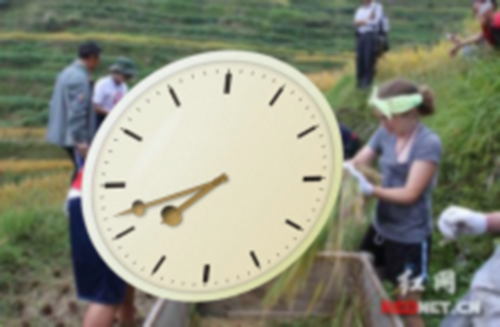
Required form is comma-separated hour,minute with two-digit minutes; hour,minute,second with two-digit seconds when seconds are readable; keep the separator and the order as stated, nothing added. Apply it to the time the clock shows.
7,42
